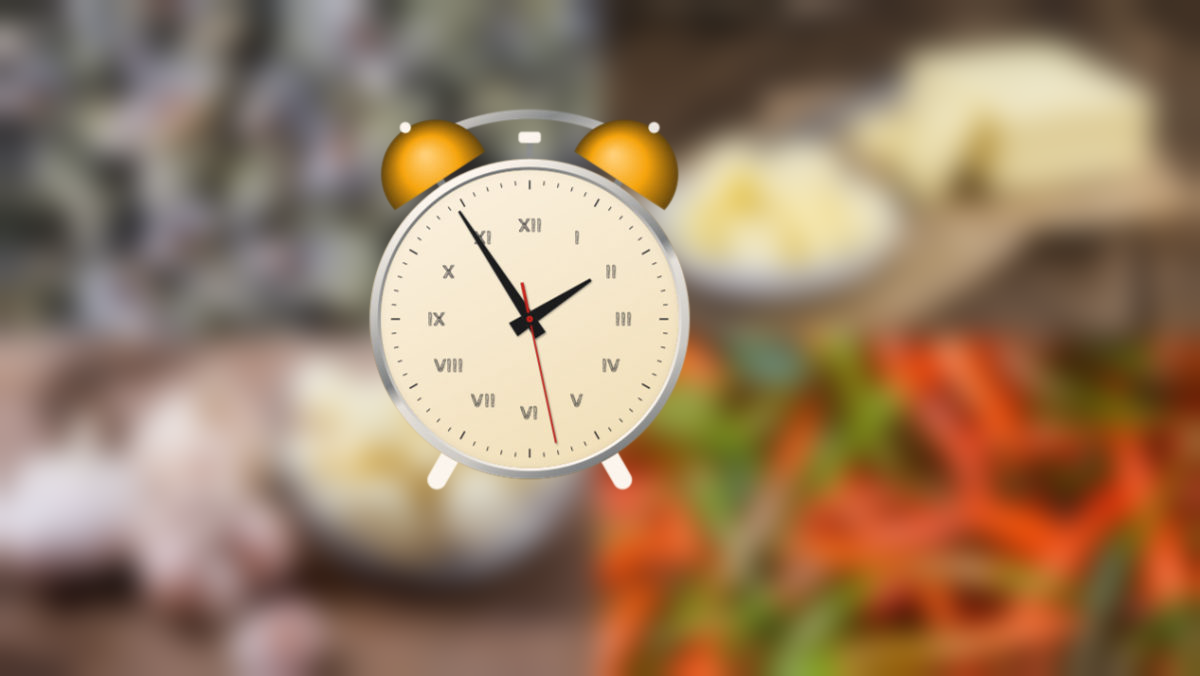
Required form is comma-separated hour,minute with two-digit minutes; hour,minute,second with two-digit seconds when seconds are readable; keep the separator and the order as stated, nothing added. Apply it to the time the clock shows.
1,54,28
